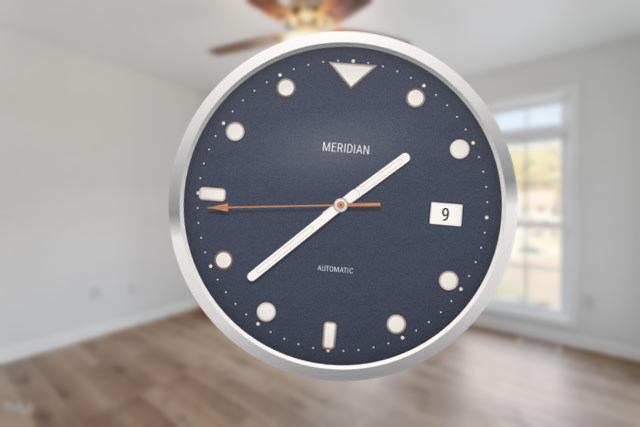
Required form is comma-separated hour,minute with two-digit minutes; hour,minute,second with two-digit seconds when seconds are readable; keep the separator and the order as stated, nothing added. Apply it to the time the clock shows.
1,37,44
